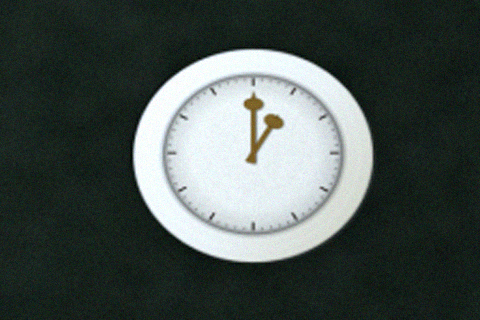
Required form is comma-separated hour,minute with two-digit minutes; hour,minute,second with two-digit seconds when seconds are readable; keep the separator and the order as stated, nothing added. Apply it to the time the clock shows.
1,00
